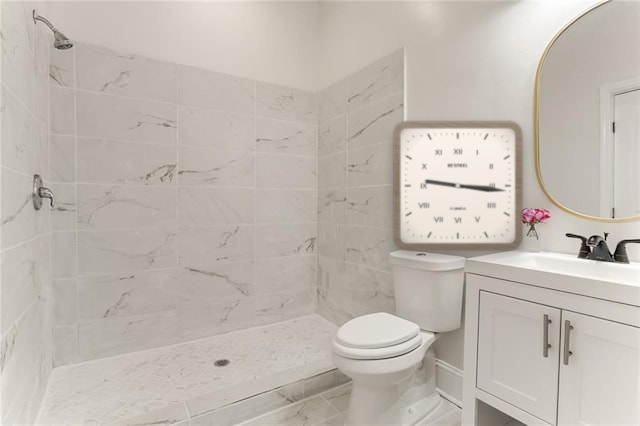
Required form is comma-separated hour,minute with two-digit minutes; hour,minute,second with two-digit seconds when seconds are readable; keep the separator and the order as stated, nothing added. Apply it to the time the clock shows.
9,16
